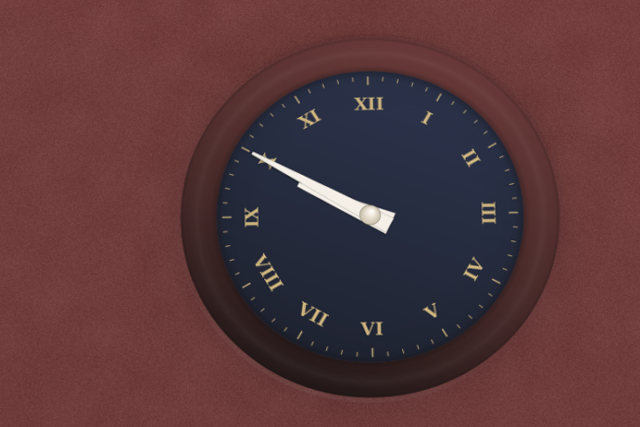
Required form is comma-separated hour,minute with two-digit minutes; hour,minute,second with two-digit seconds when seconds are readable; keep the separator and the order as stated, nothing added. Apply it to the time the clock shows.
9,50
